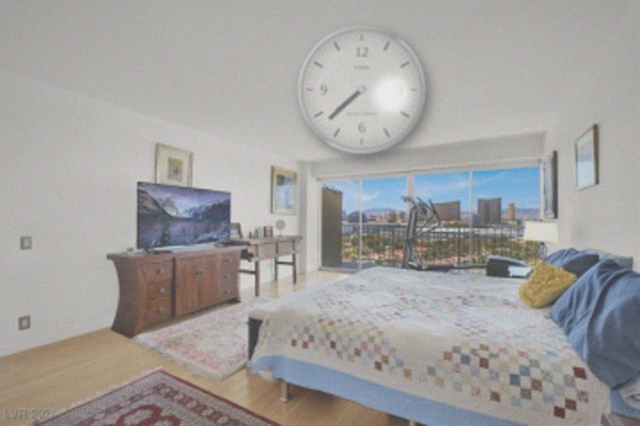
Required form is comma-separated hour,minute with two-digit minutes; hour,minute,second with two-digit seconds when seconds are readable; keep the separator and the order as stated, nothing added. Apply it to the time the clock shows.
7,38
